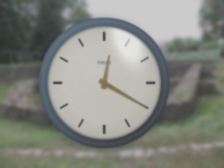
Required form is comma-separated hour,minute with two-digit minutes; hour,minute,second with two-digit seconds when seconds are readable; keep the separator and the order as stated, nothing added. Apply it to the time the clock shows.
12,20
